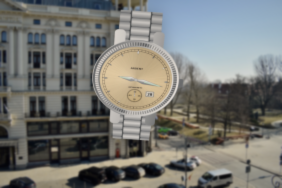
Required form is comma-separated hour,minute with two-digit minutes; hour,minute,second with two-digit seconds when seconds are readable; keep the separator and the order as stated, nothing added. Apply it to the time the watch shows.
9,17
